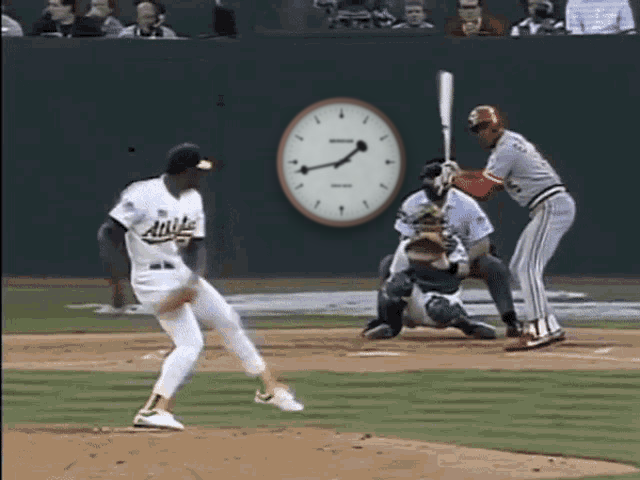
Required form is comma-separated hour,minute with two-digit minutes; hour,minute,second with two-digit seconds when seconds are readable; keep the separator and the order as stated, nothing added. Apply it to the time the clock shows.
1,43
